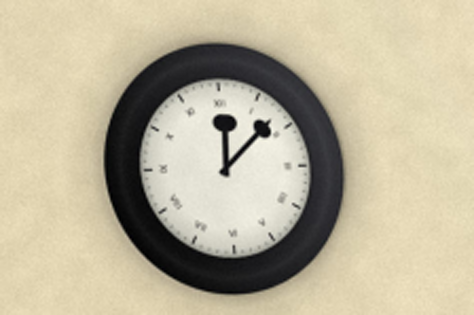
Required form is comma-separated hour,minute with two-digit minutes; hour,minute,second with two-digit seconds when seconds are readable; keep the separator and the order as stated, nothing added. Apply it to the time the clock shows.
12,08
